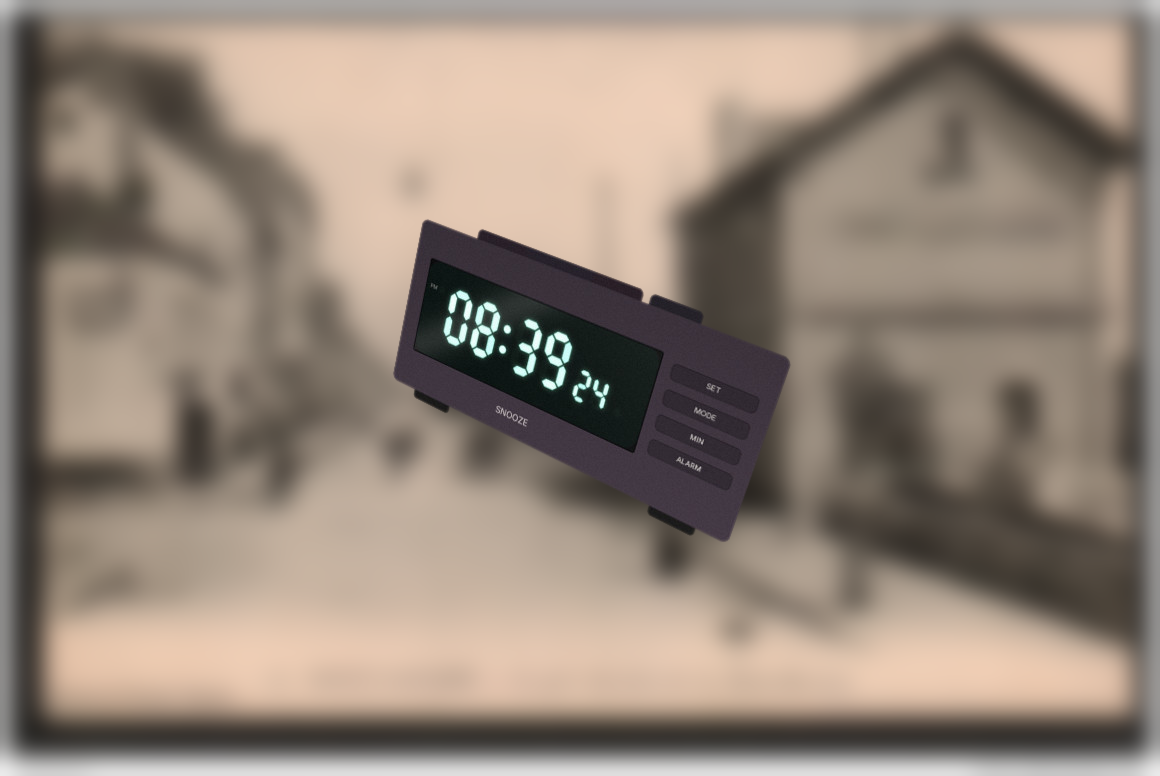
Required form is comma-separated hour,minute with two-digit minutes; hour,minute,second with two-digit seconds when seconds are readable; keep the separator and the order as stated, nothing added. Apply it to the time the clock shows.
8,39,24
